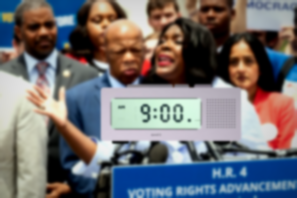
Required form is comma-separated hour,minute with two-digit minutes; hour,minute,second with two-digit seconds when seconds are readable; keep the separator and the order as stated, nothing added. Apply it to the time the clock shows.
9,00
